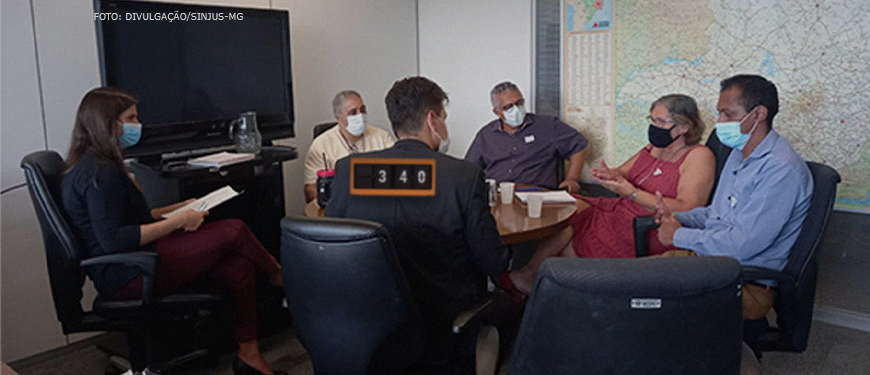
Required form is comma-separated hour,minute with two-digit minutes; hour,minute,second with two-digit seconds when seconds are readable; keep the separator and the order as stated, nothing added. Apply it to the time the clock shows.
3,40
